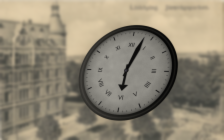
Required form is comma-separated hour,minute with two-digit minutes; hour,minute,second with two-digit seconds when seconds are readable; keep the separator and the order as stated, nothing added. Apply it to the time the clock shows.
6,03
